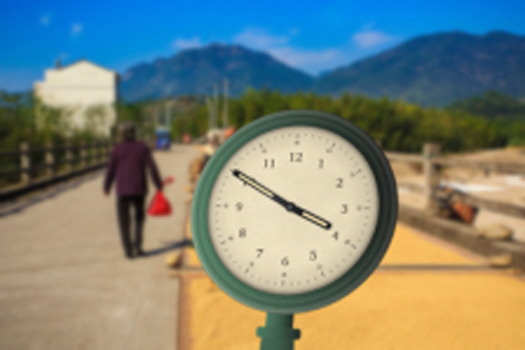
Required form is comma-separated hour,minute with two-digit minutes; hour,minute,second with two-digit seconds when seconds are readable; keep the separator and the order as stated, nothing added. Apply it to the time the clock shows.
3,50
